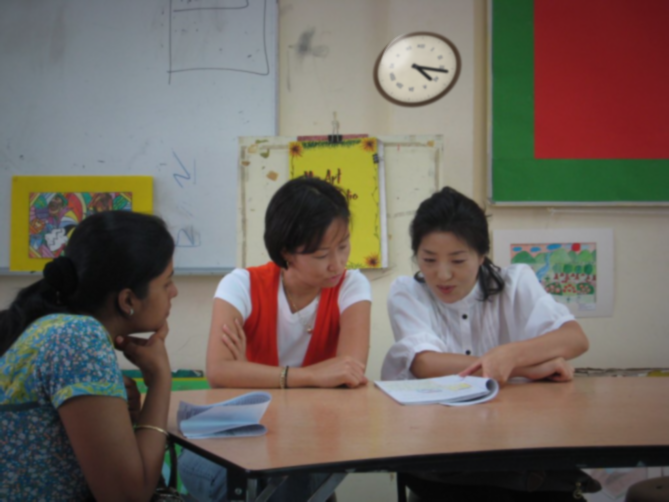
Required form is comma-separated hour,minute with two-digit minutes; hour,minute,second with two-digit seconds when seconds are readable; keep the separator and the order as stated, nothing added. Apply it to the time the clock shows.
4,16
